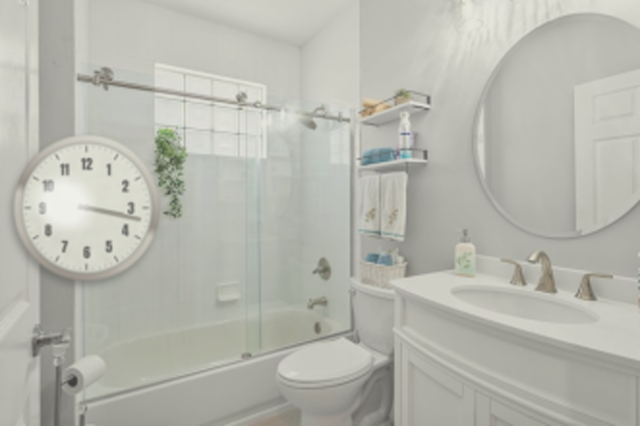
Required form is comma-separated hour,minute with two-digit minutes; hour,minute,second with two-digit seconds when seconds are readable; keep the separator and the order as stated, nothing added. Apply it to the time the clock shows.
3,17
